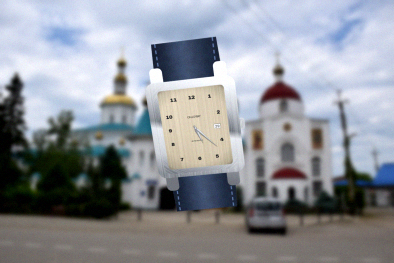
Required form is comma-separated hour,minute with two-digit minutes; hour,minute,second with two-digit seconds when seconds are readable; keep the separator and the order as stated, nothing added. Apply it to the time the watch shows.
5,23
